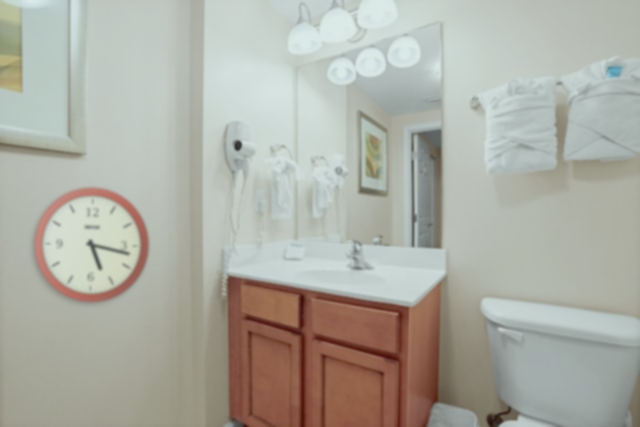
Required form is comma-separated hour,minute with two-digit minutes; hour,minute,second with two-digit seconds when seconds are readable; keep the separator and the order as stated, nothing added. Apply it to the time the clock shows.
5,17
